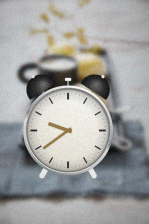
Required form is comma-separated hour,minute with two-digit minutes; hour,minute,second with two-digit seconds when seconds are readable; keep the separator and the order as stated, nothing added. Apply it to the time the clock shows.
9,39
